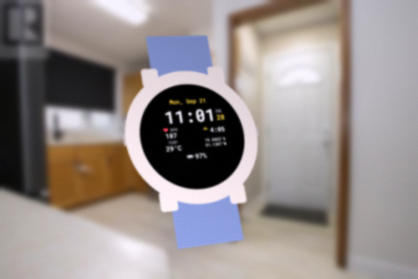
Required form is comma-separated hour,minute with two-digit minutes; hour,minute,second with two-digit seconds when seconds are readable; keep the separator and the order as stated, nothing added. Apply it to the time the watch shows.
11,01
